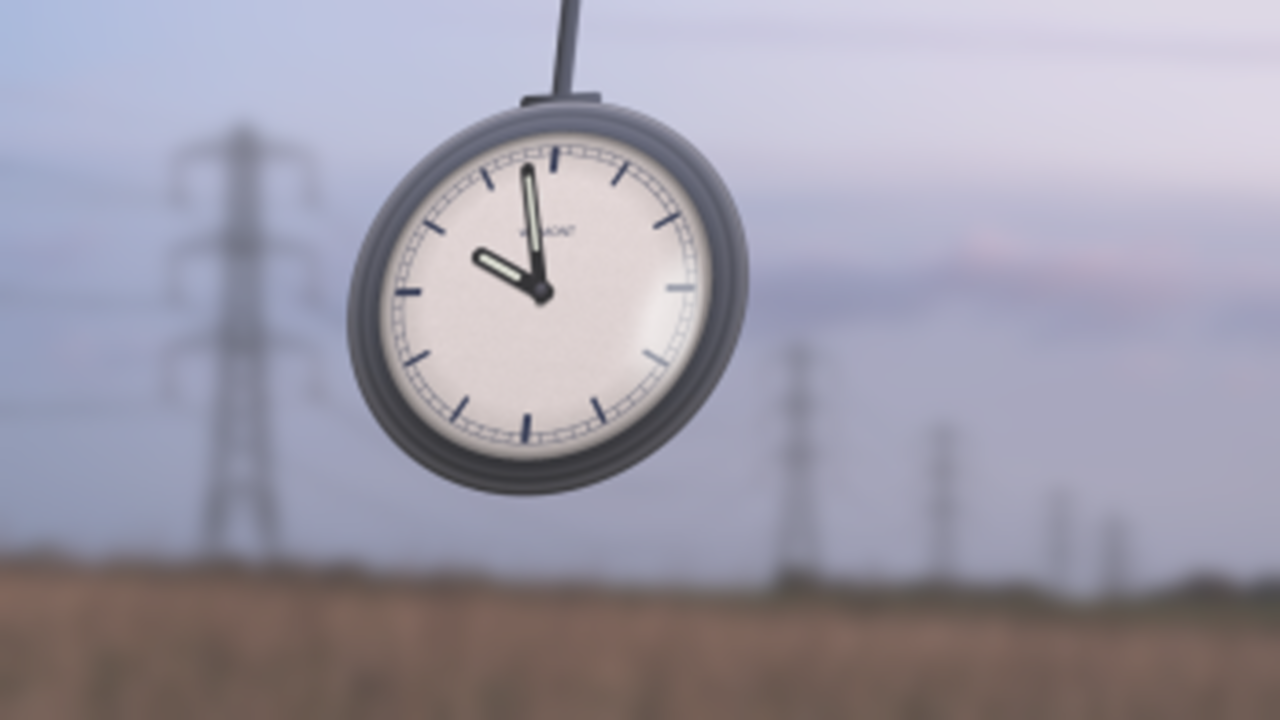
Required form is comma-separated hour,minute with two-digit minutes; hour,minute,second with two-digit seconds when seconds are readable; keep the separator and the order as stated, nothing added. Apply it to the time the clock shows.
9,58
